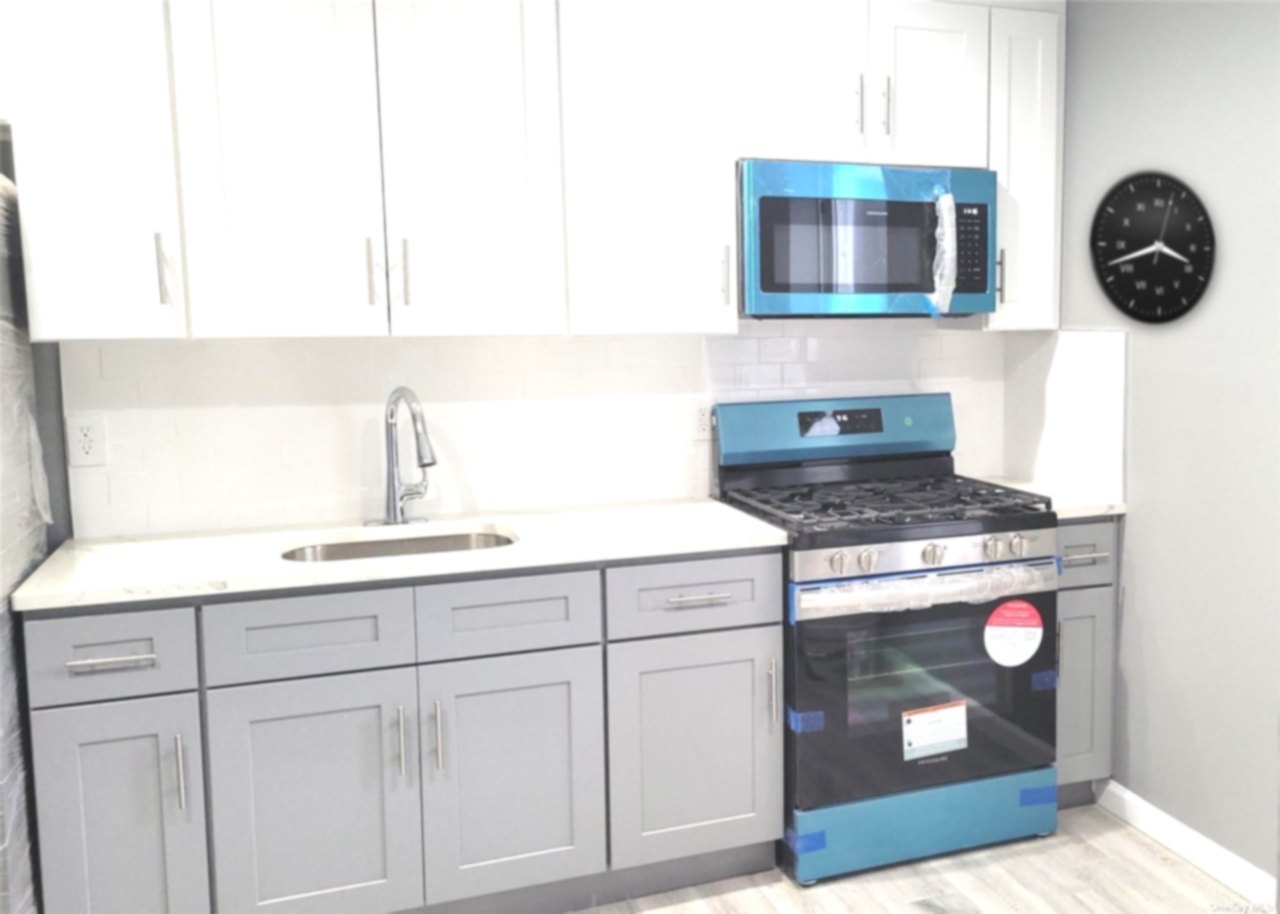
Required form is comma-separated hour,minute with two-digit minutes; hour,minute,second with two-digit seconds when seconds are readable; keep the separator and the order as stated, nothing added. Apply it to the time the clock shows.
3,42,03
